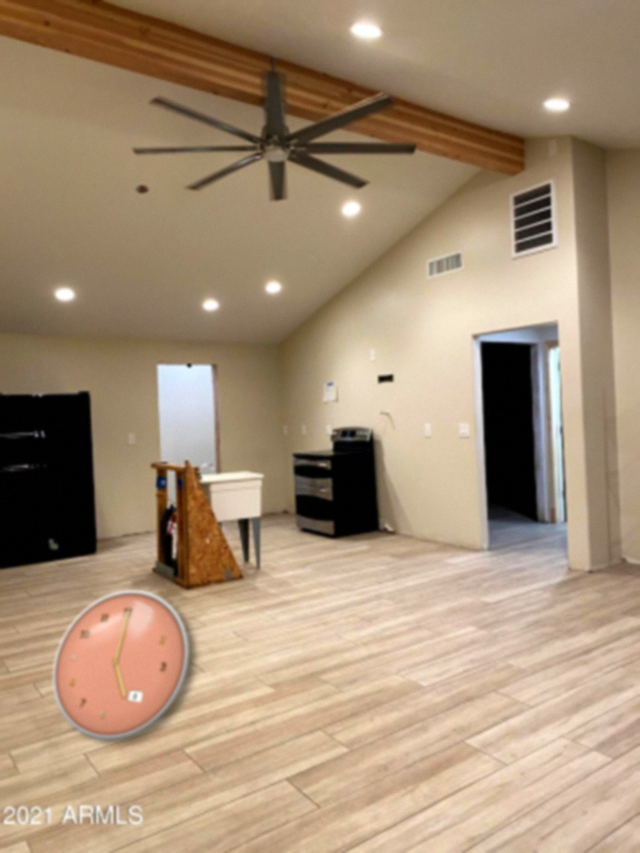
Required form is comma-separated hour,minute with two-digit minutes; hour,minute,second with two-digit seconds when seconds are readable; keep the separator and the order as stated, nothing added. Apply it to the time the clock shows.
5,00
